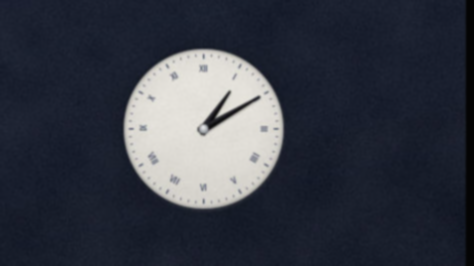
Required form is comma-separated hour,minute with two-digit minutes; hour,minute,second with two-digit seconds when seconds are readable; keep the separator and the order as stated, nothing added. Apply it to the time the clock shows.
1,10
